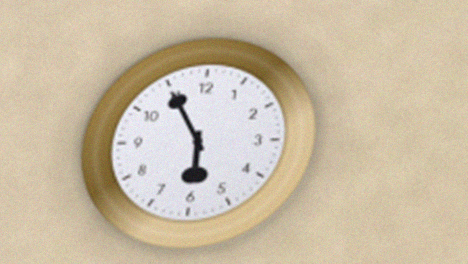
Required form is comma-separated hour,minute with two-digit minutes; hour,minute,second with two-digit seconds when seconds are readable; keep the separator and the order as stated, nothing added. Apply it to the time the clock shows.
5,55
